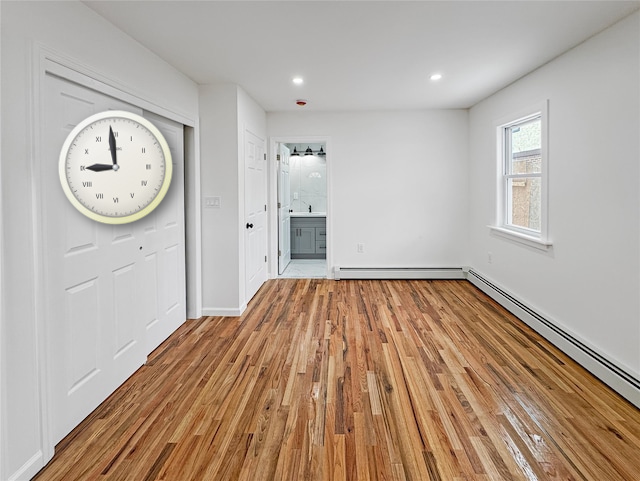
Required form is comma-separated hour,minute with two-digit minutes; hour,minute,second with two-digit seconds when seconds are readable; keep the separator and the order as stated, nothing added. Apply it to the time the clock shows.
8,59
